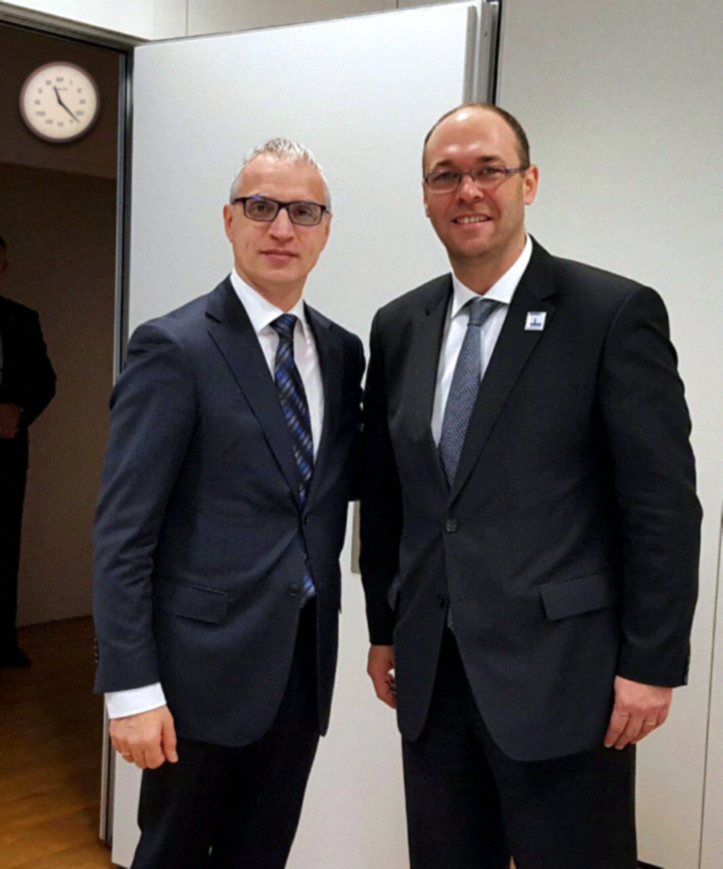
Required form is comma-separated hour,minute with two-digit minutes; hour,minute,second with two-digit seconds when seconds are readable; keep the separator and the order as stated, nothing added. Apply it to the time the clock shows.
11,23
